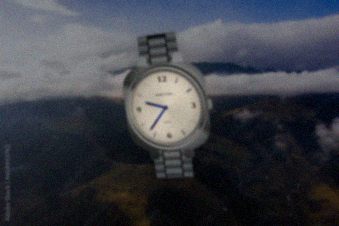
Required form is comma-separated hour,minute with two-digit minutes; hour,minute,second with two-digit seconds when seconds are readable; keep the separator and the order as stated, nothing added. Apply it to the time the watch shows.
9,37
